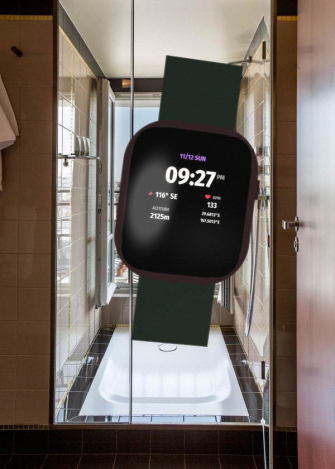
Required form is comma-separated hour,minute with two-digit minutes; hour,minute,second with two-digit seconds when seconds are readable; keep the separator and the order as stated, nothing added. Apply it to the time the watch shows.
9,27
